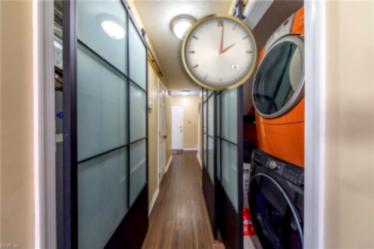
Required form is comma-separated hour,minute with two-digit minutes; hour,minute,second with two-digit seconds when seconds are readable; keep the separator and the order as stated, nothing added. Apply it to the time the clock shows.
2,01
